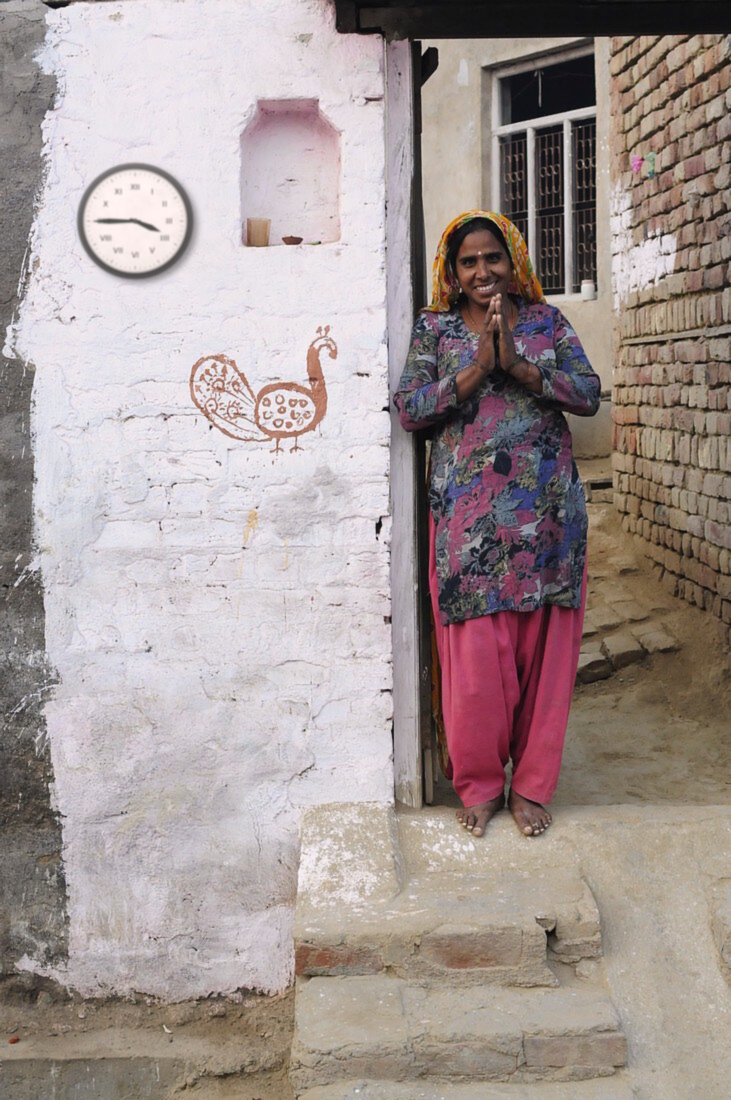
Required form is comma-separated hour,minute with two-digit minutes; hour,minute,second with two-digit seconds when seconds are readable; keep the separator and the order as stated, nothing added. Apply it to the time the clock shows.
3,45
